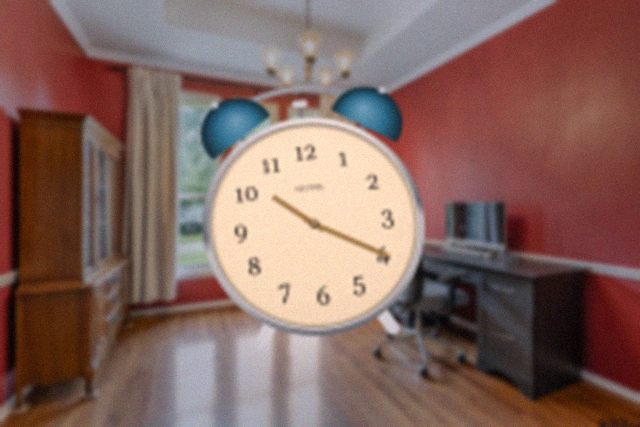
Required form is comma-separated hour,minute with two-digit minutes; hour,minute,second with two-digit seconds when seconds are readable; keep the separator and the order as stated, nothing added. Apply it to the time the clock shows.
10,20
